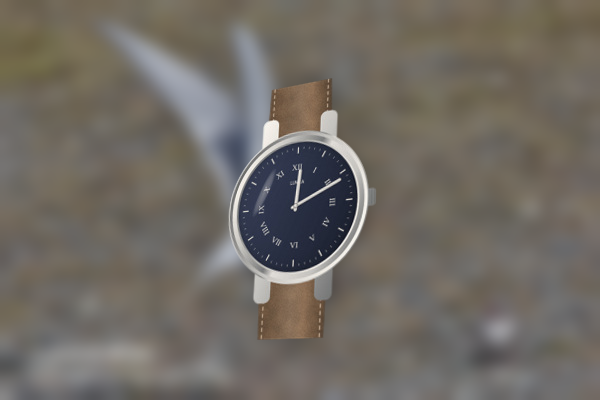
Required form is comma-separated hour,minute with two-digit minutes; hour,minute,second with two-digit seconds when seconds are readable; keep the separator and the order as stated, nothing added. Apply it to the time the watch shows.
12,11
